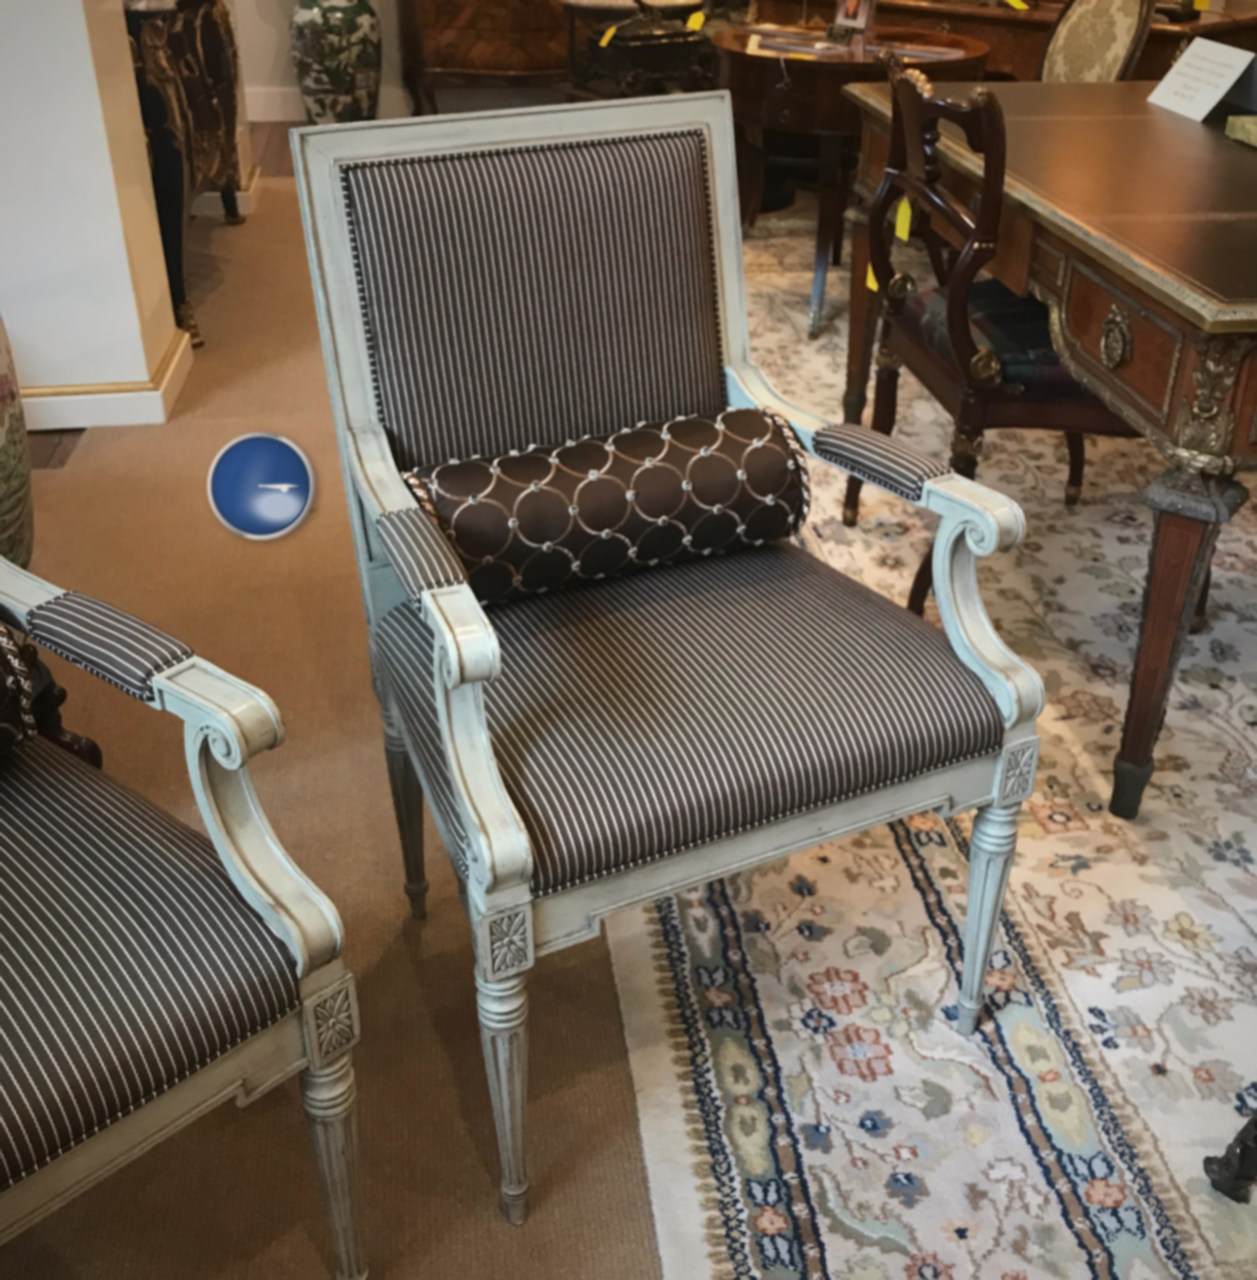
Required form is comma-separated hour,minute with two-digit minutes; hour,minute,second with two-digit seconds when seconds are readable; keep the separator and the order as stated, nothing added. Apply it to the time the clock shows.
3,15
